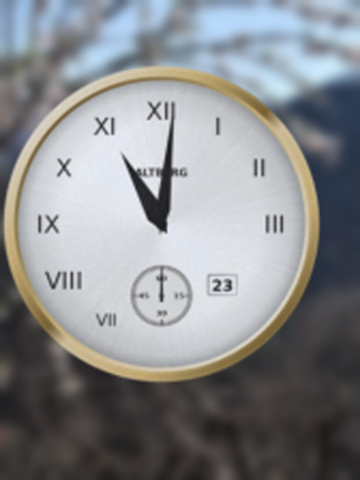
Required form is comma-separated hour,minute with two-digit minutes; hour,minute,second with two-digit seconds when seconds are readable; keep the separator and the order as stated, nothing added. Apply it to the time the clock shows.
11,01
